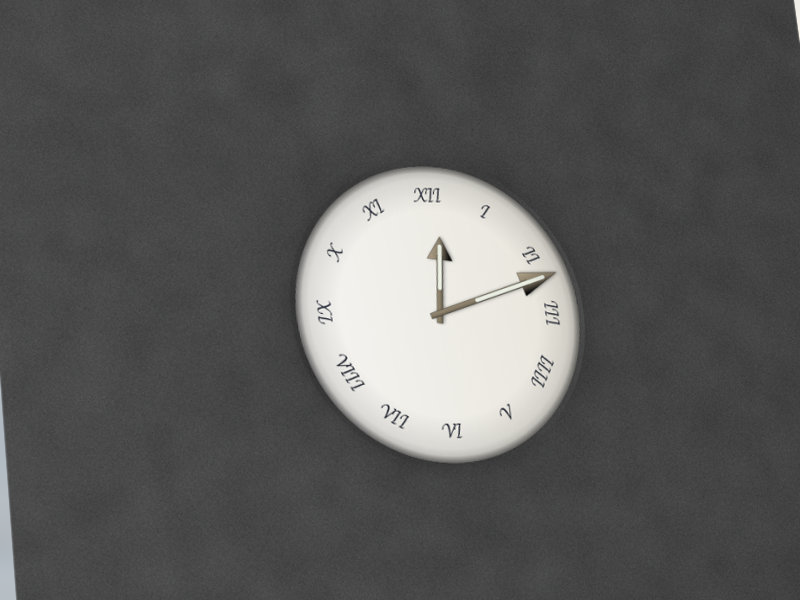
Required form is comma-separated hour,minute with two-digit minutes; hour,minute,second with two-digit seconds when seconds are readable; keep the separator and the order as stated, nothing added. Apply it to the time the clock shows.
12,12
